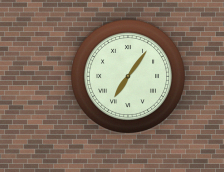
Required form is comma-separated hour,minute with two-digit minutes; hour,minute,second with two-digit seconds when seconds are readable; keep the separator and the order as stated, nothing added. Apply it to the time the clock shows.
7,06
